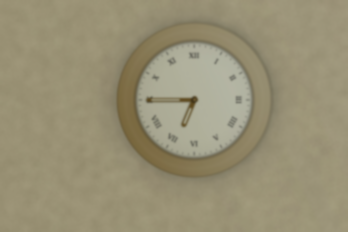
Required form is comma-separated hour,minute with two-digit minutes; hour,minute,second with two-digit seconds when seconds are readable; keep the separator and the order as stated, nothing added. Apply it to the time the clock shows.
6,45
